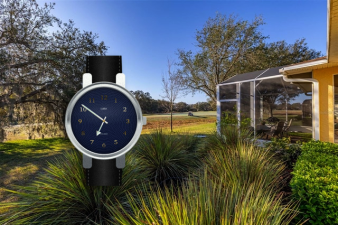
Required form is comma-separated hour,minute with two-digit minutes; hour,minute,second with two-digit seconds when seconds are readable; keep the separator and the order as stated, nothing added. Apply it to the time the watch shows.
6,51
